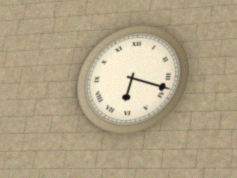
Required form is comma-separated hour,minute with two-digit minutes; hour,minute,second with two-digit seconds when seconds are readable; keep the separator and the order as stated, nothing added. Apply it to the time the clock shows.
6,18
